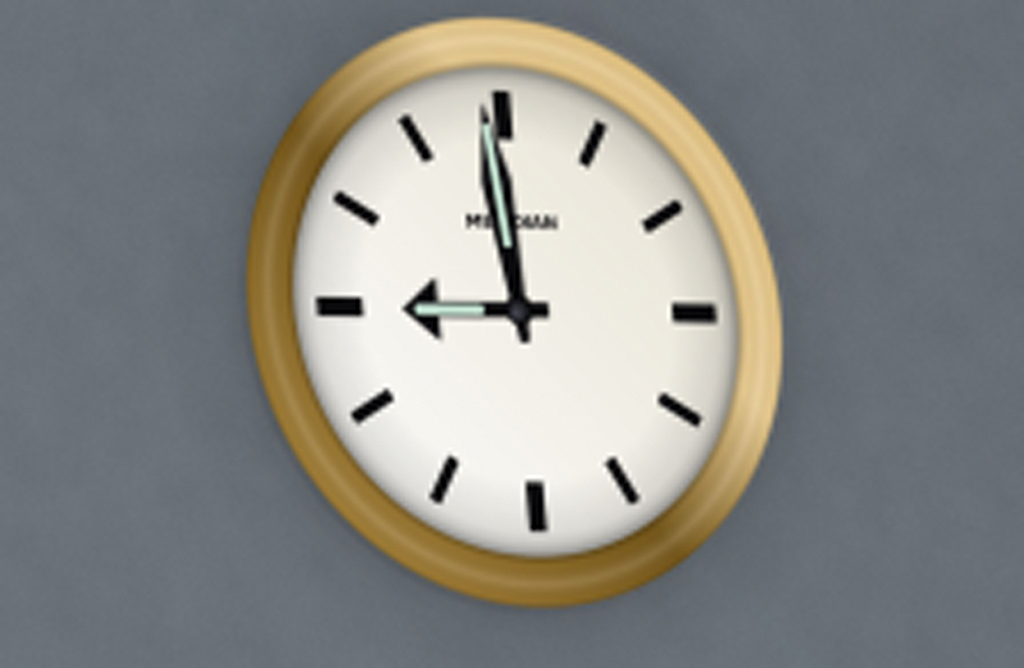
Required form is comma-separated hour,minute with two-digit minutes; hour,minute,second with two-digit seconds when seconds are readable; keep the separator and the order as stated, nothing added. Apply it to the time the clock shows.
8,59
